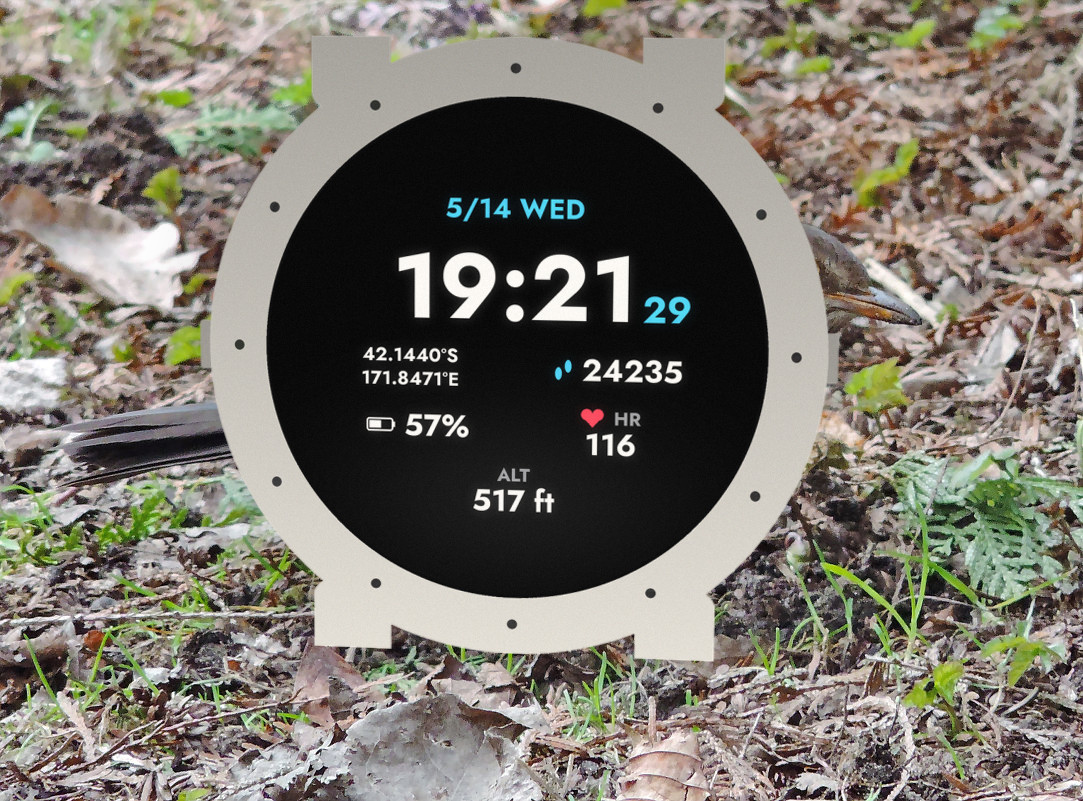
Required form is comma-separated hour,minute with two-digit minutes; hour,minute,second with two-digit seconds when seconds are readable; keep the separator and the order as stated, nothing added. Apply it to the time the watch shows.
19,21,29
